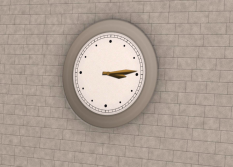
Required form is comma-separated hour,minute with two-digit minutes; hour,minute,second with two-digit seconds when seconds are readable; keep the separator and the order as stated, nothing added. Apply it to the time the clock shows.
3,14
